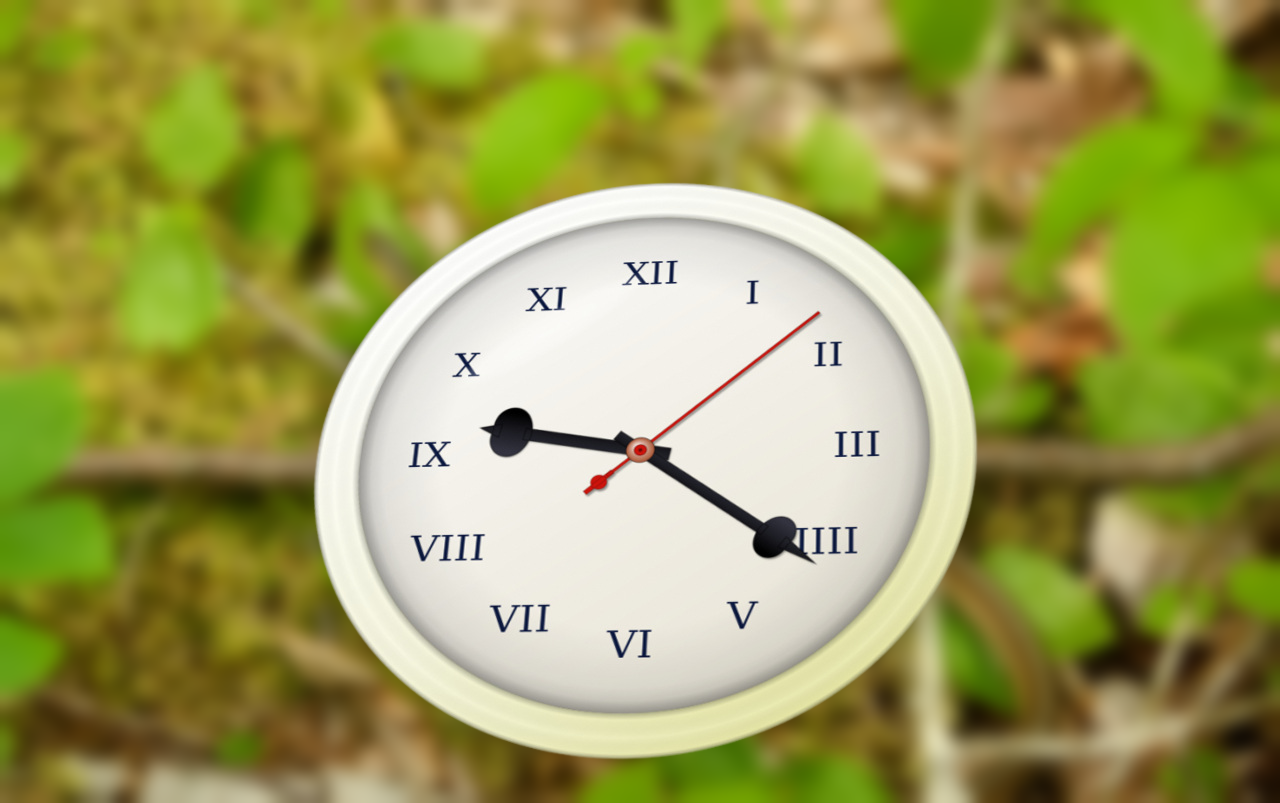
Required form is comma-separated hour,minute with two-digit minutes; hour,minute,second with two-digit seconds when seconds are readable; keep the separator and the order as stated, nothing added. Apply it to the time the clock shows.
9,21,08
